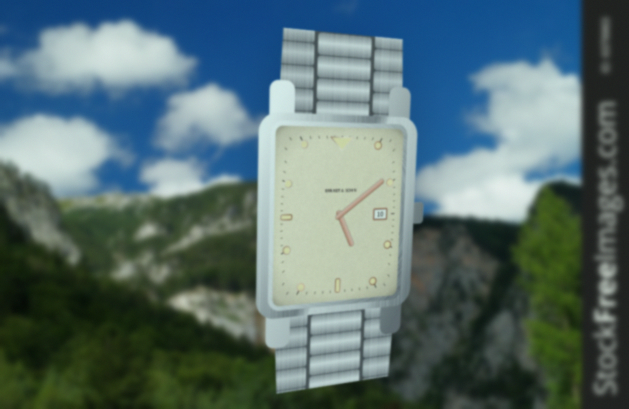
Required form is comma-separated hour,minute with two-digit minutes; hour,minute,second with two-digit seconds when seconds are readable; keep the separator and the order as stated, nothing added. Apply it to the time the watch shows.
5,09
